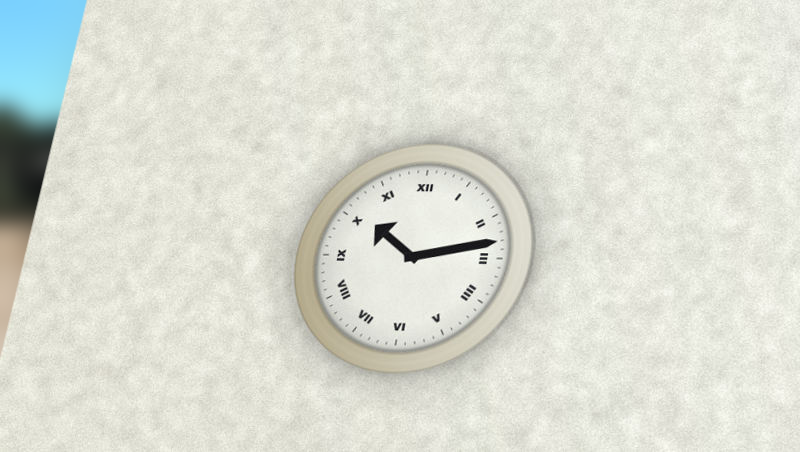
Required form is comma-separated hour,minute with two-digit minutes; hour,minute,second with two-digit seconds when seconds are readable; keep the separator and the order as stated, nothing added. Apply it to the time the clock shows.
10,13
